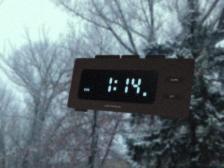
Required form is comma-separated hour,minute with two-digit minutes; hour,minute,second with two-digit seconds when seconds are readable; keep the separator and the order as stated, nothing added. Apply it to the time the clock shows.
1,14
